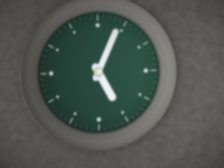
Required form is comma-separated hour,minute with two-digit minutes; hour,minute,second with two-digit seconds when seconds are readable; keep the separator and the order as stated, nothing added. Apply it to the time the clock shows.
5,04
